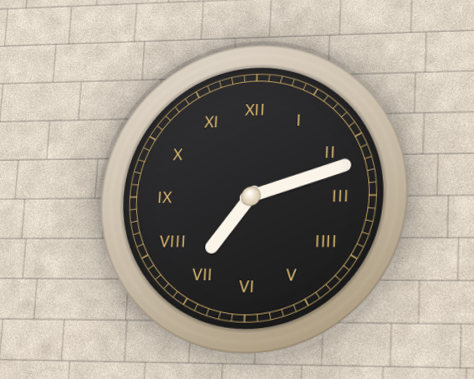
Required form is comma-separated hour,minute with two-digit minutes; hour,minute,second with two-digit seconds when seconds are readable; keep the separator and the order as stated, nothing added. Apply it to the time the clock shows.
7,12
